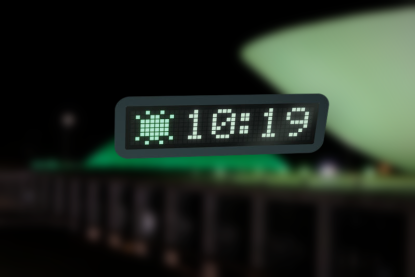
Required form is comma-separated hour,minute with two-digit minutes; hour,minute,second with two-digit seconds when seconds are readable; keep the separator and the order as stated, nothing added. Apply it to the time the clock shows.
10,19
